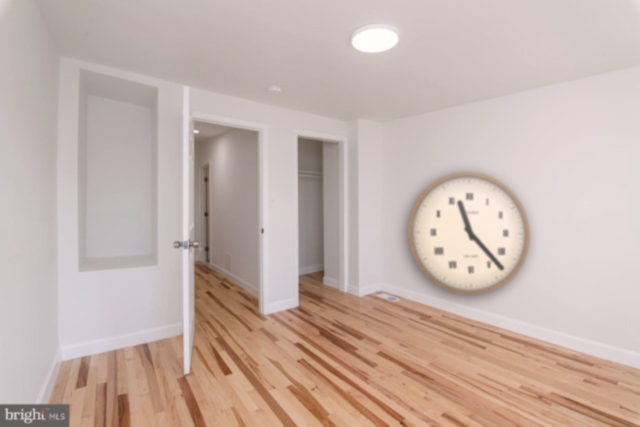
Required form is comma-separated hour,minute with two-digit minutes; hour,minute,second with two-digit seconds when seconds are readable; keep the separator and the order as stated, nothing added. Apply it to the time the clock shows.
11,23
